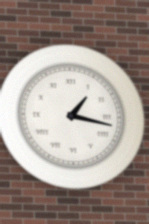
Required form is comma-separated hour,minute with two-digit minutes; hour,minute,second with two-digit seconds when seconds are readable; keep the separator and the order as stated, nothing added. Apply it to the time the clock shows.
1,17
